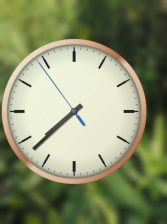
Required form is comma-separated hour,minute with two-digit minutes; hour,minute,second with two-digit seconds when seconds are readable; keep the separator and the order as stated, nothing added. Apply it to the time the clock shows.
7,37,54
